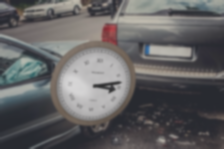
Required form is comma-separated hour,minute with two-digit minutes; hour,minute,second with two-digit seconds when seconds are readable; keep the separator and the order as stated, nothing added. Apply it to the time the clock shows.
3,13
